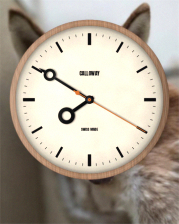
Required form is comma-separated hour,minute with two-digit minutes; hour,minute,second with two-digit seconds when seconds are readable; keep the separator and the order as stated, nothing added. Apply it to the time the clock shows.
7,50,20
